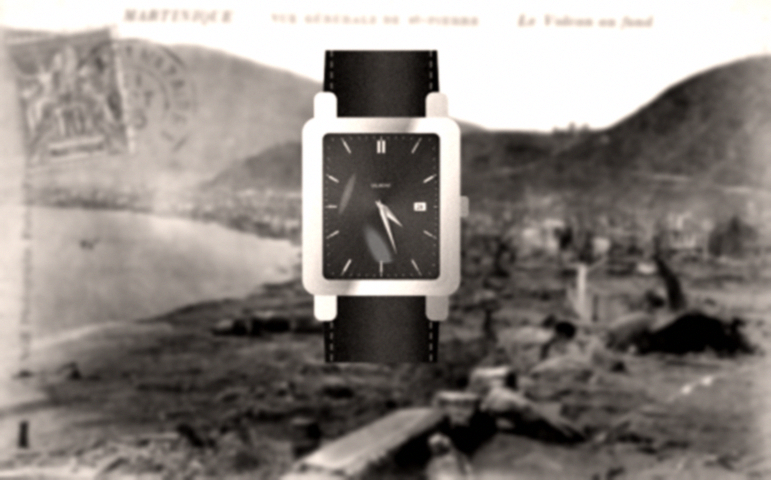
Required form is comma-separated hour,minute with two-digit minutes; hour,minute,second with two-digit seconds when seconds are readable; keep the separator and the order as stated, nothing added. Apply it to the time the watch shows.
4,27
